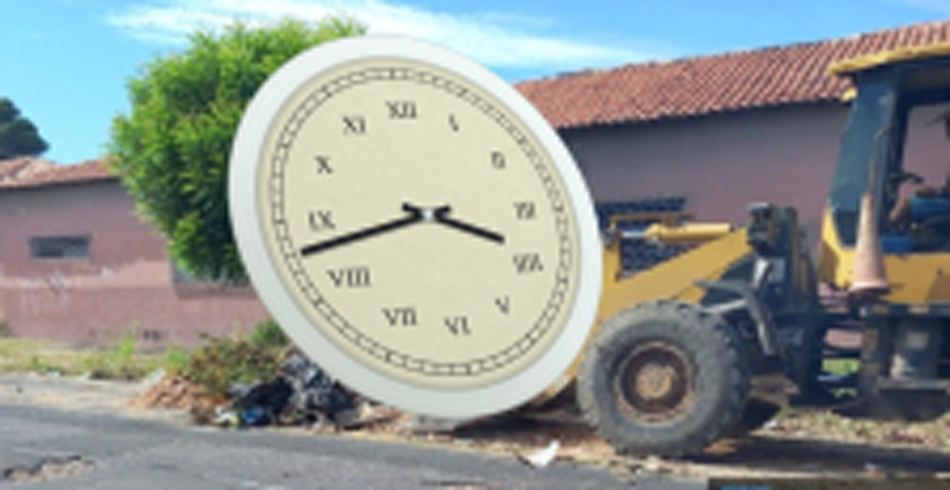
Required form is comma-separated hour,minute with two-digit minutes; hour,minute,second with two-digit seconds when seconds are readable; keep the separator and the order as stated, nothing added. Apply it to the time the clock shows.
3,43
